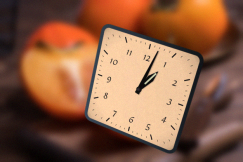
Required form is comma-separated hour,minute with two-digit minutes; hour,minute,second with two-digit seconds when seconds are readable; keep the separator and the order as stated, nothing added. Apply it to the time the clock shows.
1,02
